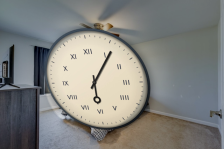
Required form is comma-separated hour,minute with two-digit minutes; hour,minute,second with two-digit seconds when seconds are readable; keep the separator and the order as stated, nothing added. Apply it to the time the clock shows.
6,06
